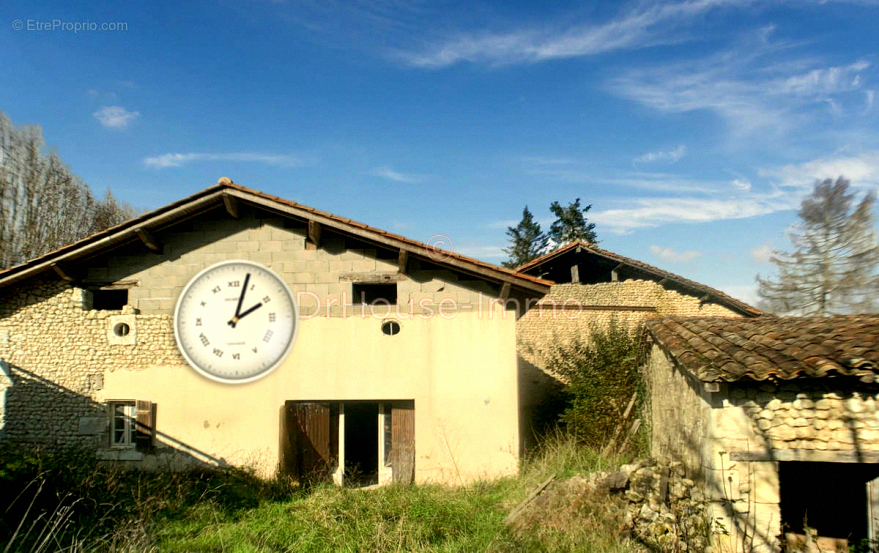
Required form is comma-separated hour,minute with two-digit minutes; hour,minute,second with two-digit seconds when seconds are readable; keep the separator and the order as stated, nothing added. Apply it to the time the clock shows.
2,03
